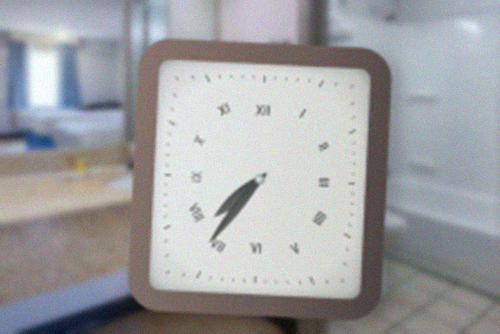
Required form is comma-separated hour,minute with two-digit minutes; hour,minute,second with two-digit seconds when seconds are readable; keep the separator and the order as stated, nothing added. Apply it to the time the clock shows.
7,36
